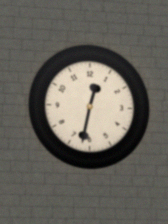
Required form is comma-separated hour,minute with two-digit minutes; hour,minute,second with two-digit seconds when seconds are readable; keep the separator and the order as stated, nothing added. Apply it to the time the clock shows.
12,32
